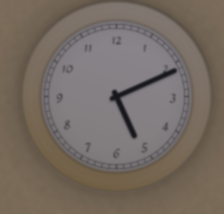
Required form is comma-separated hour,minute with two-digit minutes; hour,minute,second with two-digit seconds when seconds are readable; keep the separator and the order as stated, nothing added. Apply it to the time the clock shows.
5,11
